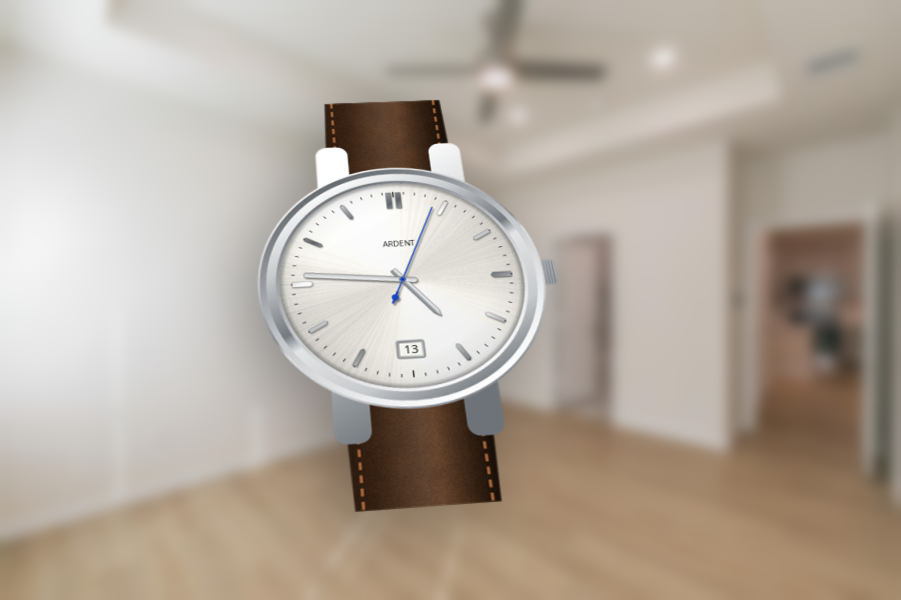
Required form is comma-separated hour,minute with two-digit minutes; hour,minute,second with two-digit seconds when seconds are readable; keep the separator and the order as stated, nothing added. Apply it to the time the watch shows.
4,46,04
